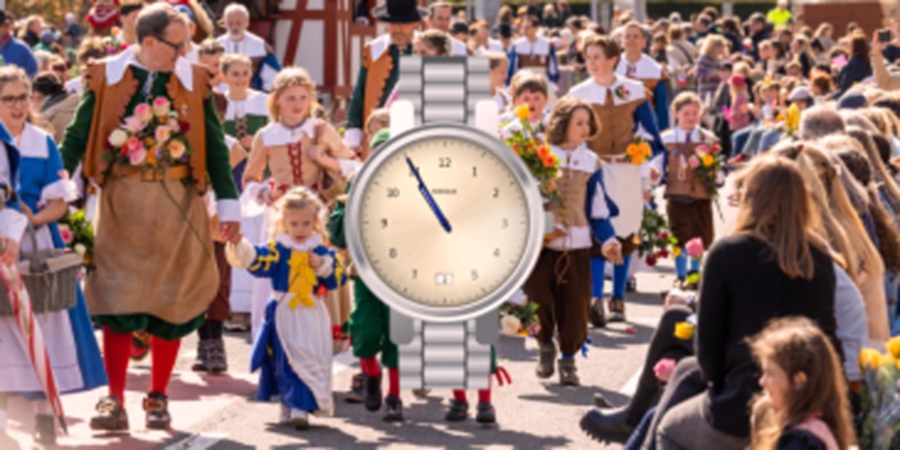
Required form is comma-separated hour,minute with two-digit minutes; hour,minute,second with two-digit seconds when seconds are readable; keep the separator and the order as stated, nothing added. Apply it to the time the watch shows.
10,55
